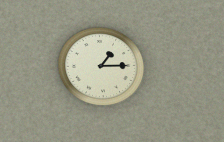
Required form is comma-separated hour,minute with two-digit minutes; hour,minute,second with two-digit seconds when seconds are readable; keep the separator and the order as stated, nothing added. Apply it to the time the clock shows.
1,15
